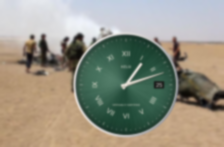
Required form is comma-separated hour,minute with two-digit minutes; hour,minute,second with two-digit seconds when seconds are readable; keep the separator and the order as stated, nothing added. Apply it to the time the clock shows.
1,12
